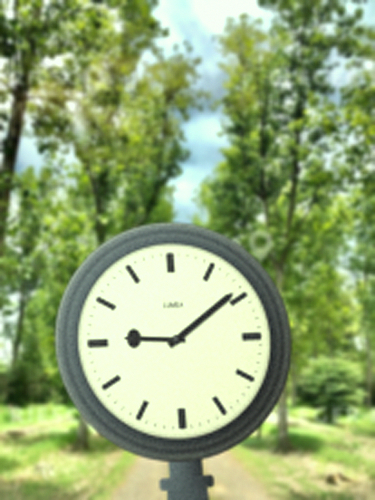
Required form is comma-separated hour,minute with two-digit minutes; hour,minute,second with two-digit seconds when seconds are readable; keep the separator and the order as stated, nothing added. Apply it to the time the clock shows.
9,09
